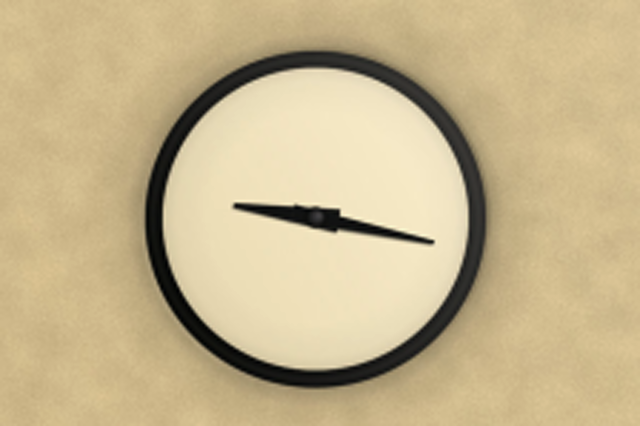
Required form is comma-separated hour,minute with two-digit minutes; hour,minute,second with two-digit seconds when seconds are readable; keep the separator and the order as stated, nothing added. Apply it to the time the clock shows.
9,17
